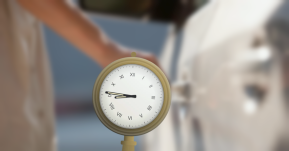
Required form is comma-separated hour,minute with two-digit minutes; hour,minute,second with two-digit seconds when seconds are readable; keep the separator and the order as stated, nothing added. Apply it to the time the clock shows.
8,46
